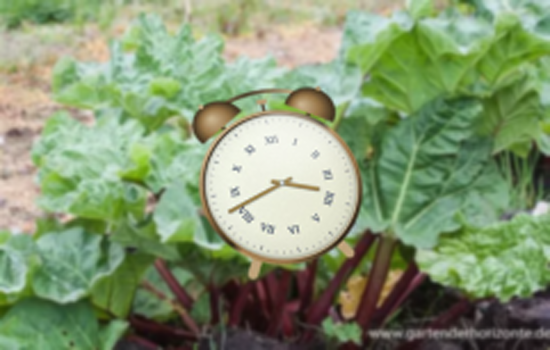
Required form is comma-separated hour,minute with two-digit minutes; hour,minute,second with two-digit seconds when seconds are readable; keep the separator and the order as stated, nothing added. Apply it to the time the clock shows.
3,42
